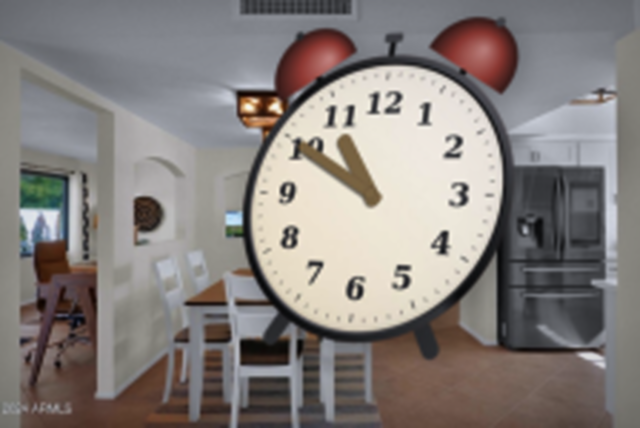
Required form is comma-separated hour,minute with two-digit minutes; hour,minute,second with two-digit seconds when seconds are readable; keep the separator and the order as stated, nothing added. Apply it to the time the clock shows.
10,50
